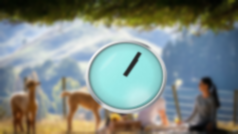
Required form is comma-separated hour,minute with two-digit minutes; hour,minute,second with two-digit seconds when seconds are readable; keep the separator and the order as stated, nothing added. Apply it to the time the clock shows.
1,05
